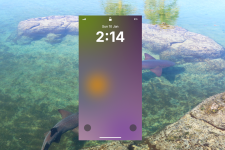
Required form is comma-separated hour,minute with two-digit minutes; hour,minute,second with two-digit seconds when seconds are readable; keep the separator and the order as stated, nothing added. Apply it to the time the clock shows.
2,14
